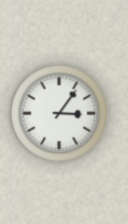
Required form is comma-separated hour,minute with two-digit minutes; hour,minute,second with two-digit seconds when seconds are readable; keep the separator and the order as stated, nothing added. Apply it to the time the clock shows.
3,06
